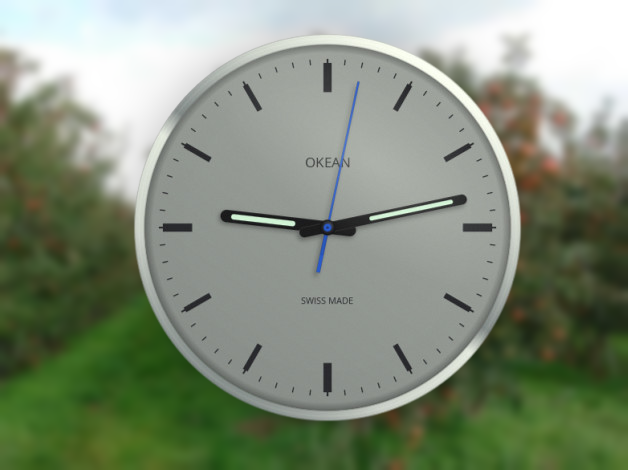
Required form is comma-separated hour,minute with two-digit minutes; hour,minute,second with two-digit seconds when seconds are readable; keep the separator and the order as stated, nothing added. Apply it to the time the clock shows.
9,13,02
